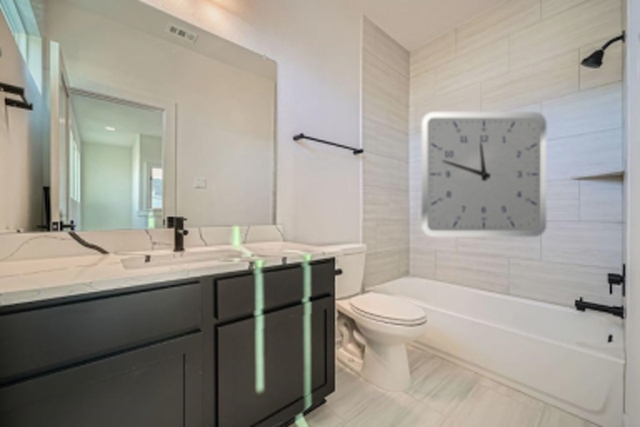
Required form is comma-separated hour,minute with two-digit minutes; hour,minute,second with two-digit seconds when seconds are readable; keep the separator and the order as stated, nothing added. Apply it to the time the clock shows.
11,48
